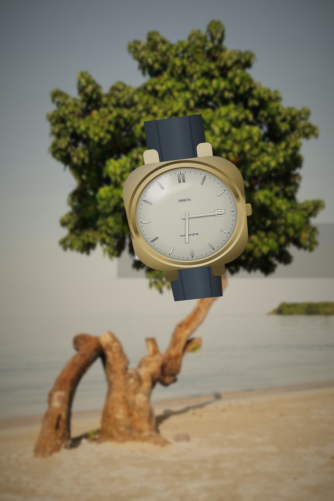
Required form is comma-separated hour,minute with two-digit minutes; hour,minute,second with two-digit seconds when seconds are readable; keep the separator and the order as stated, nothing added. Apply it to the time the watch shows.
6,15
